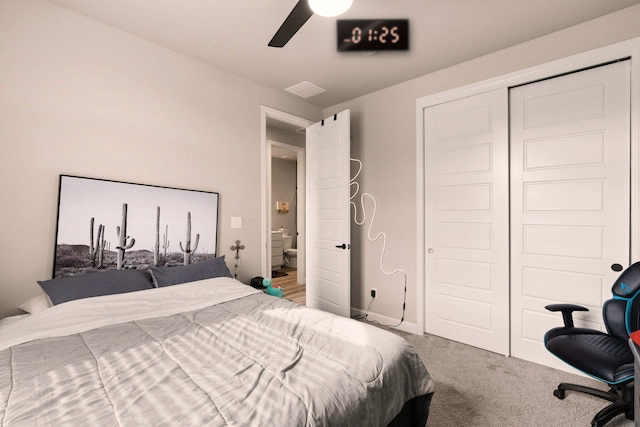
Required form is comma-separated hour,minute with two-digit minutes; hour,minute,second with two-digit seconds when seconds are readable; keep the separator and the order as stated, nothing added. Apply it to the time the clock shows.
1,25
